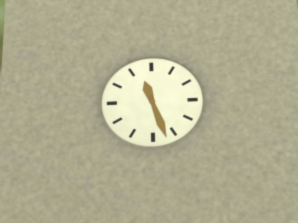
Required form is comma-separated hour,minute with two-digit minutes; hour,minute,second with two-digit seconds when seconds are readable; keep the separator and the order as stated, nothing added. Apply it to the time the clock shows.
11,27
